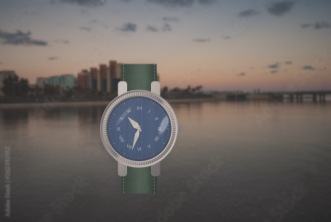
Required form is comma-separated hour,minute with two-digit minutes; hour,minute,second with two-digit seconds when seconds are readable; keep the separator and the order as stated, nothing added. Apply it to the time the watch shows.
10,33
